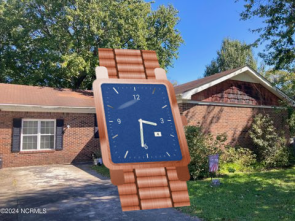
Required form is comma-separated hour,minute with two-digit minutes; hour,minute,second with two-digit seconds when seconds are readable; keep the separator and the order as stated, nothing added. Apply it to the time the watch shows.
3,31
